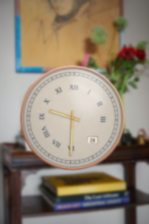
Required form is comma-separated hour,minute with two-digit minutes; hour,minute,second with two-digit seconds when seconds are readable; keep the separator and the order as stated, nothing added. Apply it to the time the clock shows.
9,30
